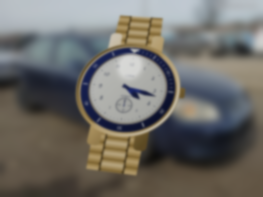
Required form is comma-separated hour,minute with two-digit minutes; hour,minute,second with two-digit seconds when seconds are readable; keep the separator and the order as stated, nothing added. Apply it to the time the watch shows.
4,17
